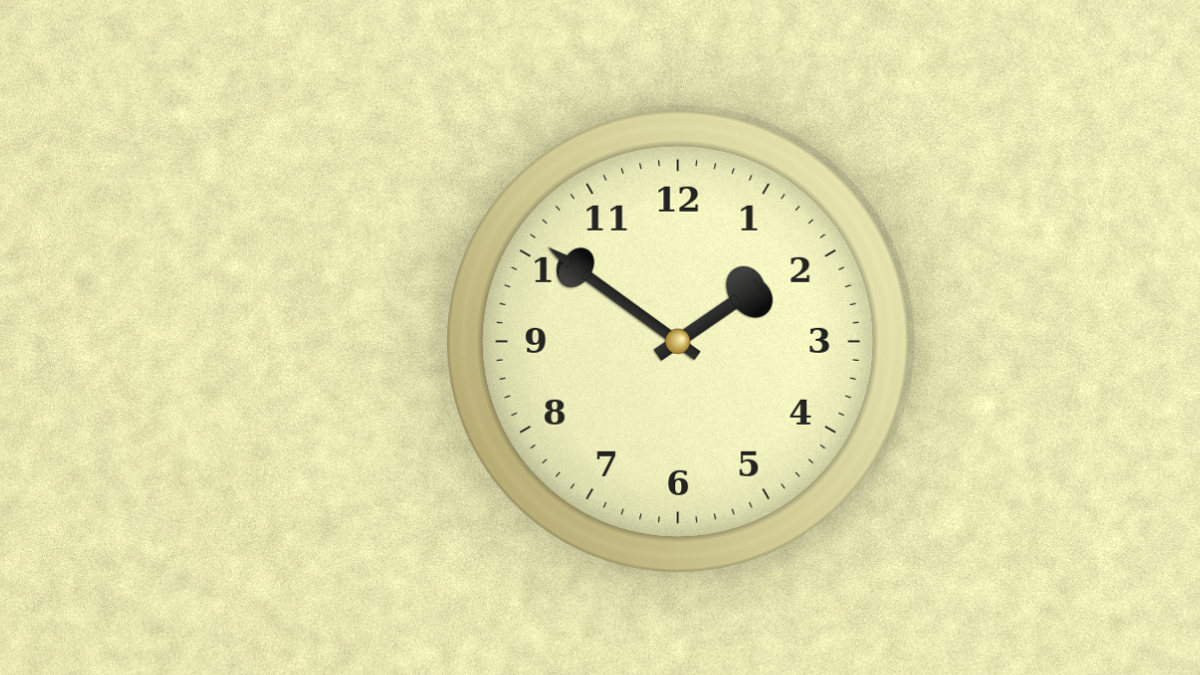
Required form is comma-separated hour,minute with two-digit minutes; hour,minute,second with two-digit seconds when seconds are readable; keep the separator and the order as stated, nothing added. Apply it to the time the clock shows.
1,51
